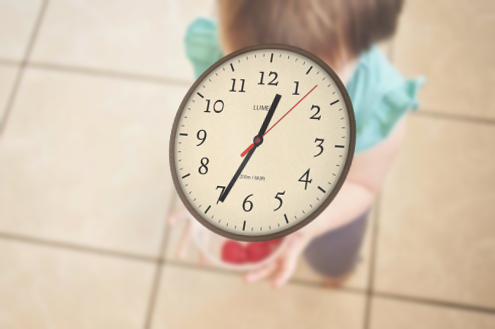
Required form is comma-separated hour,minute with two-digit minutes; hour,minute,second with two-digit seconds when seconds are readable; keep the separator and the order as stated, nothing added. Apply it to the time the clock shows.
12,34,07
